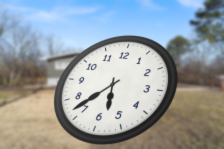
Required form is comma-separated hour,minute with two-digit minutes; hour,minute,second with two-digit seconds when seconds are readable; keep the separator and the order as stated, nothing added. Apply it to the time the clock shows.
5,37
